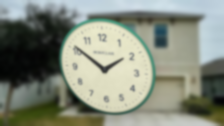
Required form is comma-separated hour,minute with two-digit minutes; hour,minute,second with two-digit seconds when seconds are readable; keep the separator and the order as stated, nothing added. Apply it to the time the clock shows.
1,51
